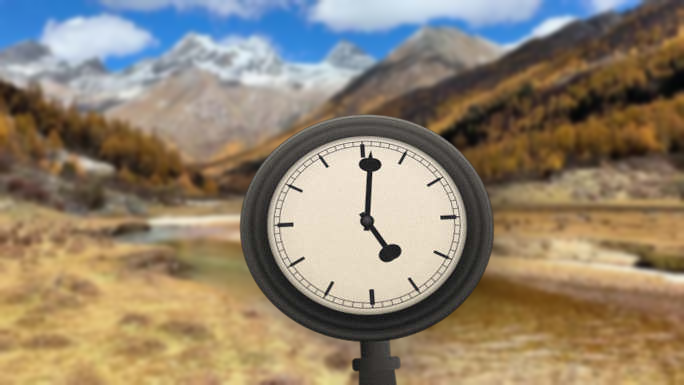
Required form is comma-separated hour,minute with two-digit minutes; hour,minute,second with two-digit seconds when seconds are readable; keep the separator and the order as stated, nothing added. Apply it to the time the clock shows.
5,01
